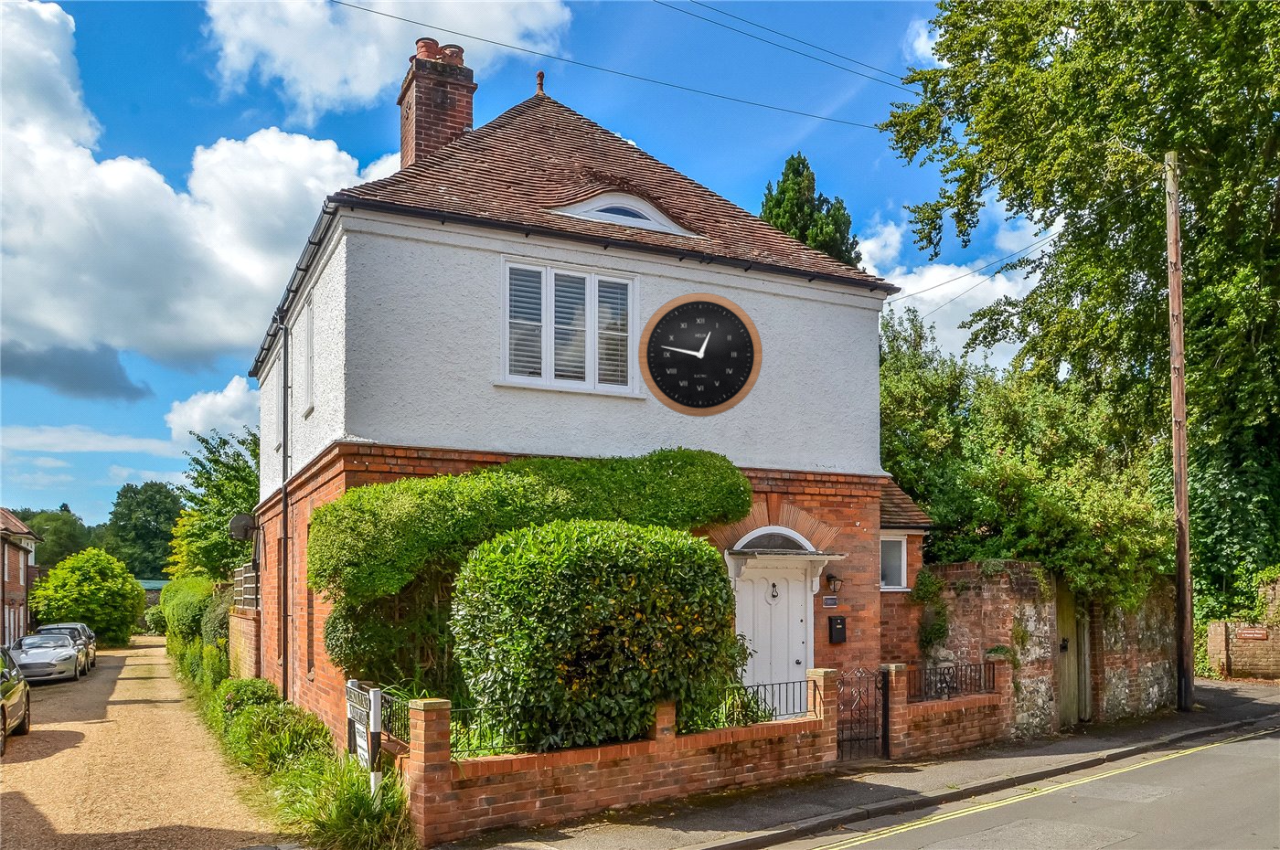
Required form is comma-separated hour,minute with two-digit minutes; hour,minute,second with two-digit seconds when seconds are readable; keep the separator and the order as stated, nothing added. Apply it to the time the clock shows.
12,47
